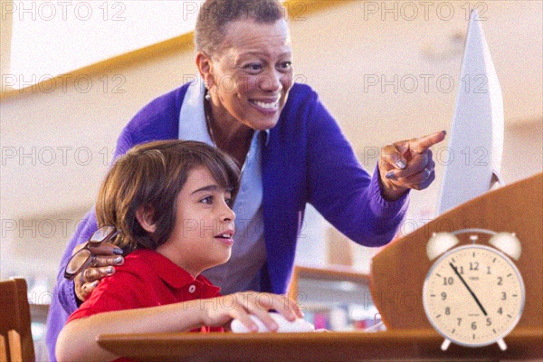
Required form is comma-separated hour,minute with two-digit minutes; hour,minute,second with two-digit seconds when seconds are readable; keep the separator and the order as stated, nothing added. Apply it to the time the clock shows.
4,54
